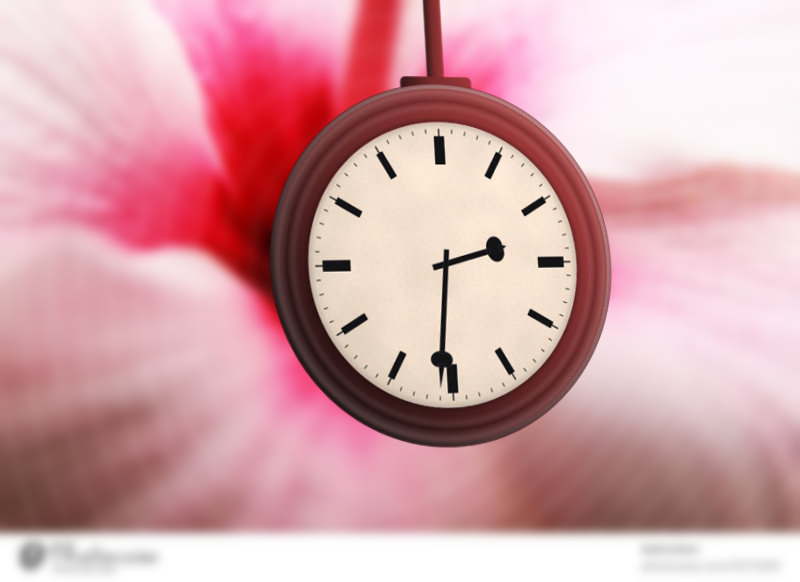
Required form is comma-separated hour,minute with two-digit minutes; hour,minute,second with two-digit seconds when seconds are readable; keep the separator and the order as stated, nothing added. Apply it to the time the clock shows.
2,31
